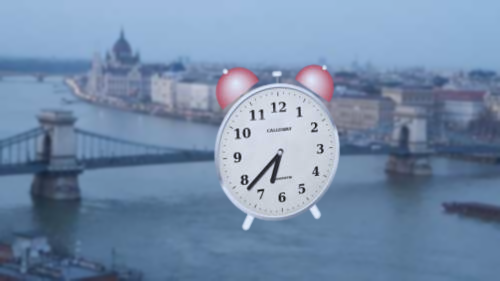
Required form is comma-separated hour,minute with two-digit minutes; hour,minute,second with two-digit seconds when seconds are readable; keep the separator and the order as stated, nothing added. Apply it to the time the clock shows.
6,38
